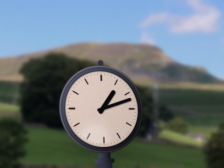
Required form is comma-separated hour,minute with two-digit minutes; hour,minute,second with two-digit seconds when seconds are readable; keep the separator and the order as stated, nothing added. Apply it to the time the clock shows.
1,12
